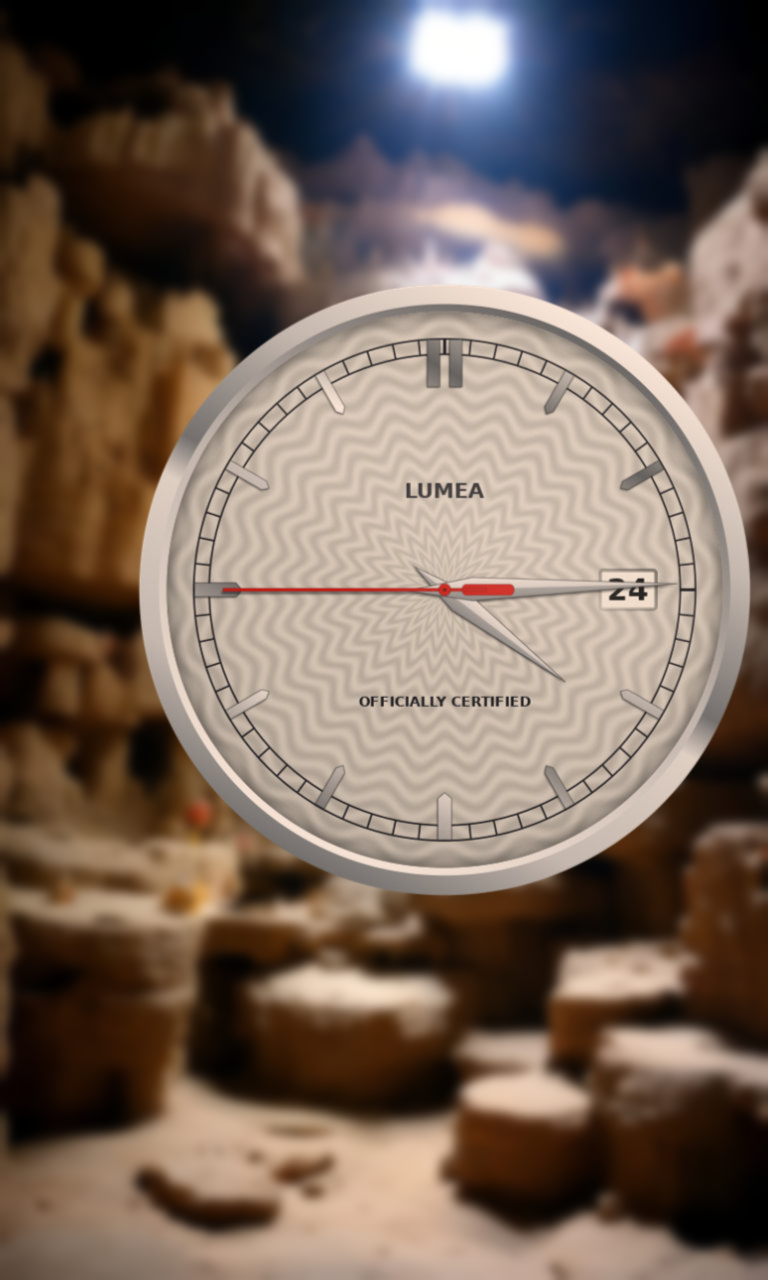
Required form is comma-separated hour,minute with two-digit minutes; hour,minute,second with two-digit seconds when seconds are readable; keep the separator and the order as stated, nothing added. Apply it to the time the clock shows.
4,14,45
